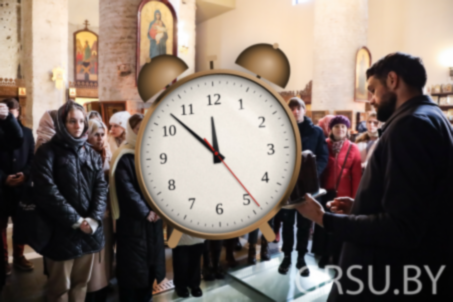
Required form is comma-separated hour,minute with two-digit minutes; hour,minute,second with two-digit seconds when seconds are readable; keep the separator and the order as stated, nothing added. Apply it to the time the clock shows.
11,52,24
